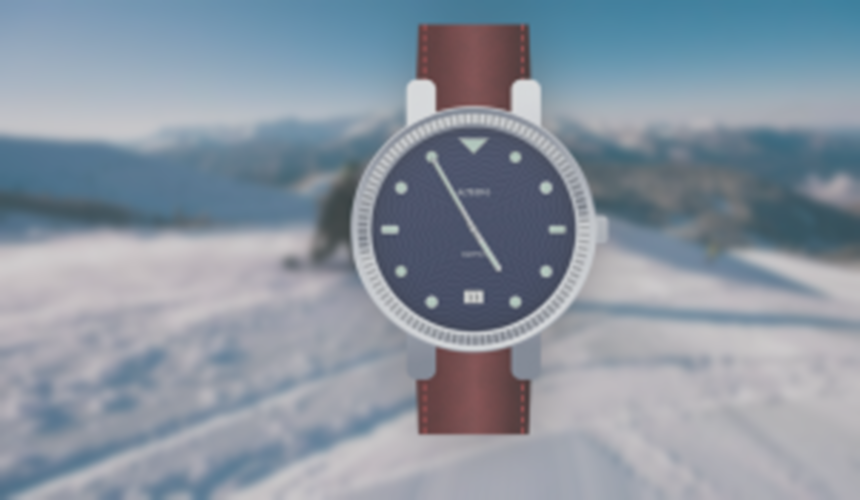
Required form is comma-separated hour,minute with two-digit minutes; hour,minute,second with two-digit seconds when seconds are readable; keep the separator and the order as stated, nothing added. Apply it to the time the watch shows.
4,55
